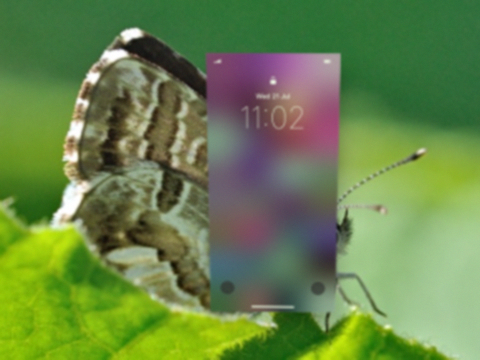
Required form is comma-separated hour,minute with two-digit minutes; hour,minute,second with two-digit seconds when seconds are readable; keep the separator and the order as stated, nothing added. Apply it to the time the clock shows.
11,02
